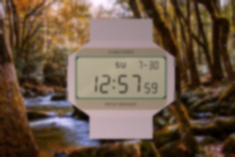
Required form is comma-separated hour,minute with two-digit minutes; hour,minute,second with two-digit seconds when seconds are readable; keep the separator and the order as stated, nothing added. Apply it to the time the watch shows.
12,57
